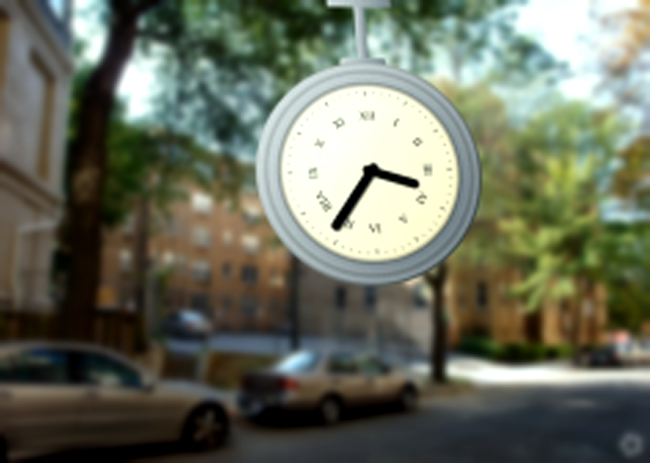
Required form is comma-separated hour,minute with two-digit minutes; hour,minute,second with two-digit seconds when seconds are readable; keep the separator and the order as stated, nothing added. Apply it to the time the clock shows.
3,36
